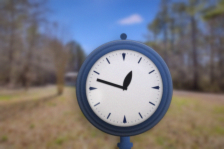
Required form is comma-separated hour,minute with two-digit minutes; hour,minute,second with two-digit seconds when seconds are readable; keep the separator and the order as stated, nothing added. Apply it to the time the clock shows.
12,48
